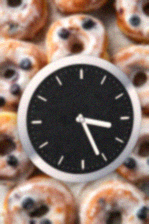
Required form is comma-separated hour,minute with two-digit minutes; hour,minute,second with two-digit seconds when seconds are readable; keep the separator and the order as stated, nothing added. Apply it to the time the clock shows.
3,26
